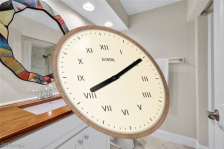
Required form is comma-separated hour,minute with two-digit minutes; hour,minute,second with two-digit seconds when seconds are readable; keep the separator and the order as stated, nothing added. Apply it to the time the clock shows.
8,10
